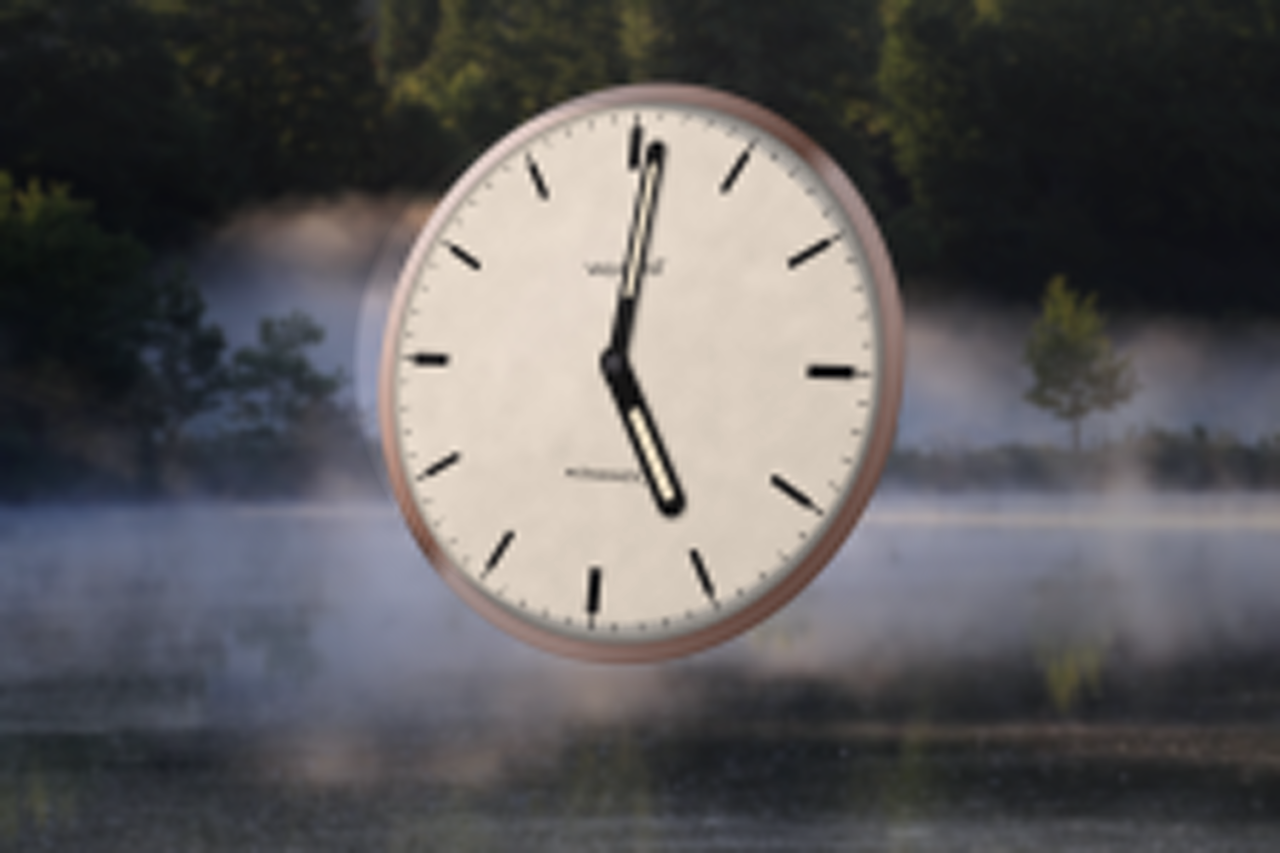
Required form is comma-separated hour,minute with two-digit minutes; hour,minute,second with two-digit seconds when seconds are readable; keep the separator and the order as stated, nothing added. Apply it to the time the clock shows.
5,01
